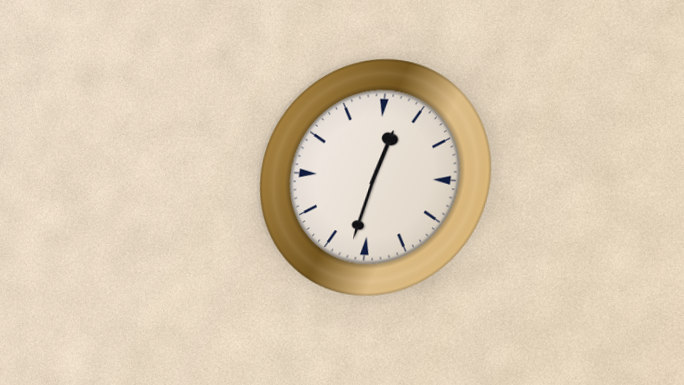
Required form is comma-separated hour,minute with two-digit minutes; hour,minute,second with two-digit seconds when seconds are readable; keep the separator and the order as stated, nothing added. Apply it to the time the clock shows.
12,32
